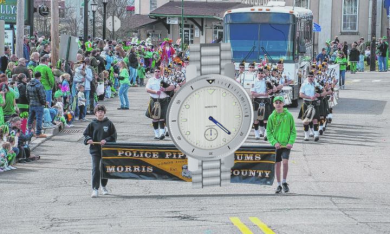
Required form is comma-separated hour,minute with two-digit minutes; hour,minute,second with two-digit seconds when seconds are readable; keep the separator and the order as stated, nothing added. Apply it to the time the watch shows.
4,22
